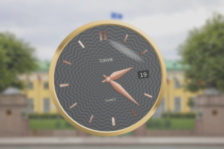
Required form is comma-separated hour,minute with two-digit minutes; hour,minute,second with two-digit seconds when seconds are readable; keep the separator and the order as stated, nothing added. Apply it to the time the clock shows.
2,23
